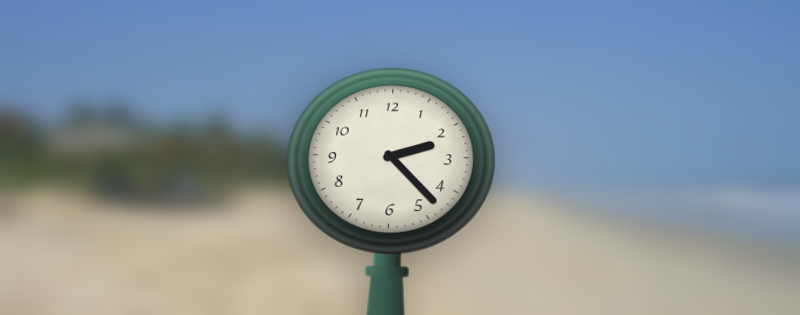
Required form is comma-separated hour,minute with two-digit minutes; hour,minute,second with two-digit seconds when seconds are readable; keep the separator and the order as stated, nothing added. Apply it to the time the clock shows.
2,23
